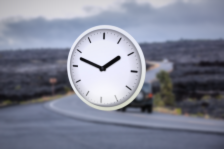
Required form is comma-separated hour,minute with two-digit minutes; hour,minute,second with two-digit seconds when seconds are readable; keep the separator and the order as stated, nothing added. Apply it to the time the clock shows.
1,48
